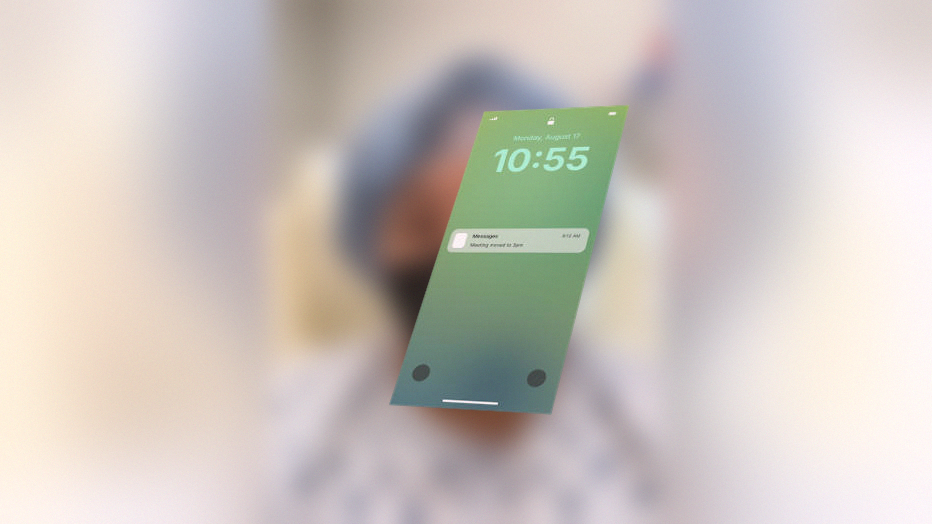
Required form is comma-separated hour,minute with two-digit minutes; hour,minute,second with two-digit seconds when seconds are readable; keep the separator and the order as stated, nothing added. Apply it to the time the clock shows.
10,55
